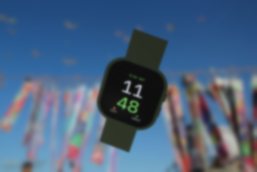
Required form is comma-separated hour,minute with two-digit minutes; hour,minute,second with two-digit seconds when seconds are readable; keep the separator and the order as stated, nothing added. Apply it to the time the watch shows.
11,48
